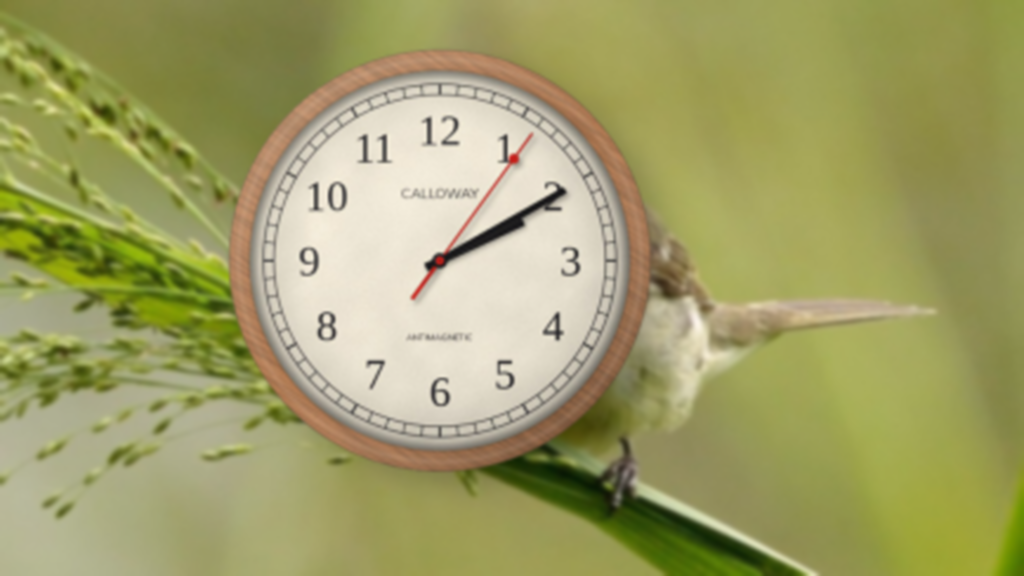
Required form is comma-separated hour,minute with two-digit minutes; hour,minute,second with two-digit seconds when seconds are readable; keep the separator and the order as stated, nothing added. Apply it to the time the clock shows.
2,10,06
